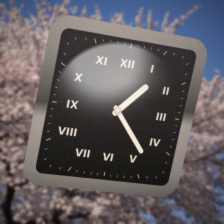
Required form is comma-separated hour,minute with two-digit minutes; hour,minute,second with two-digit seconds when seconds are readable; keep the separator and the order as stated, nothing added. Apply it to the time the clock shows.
1,23
